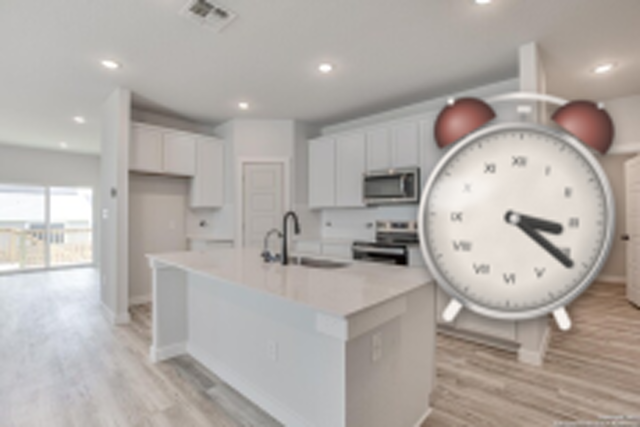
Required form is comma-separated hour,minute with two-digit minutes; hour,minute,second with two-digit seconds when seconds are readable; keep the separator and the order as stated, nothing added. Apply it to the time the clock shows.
3,21
